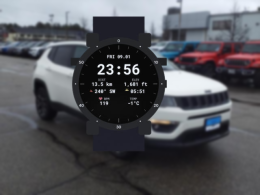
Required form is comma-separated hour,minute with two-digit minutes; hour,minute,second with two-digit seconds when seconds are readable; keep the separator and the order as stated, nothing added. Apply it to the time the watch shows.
23,56
